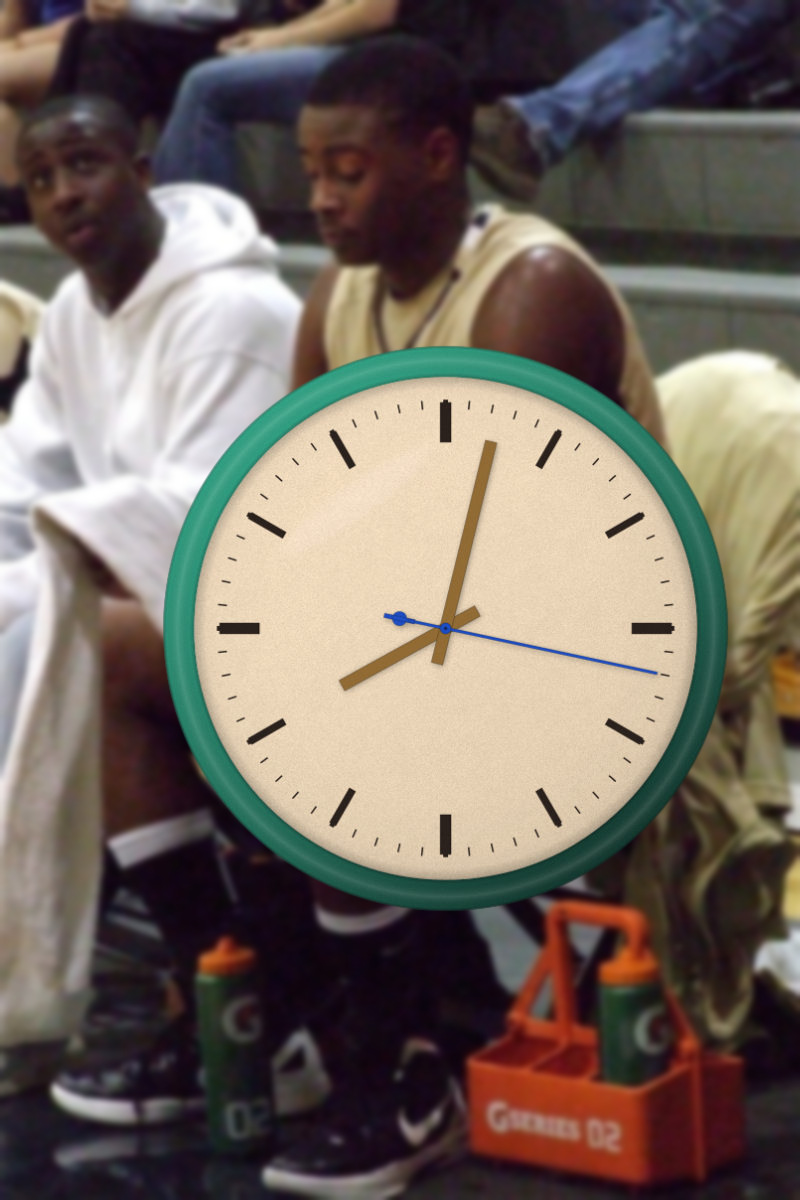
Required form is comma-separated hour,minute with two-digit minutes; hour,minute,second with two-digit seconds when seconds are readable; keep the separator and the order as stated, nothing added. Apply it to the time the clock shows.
8,02,17
